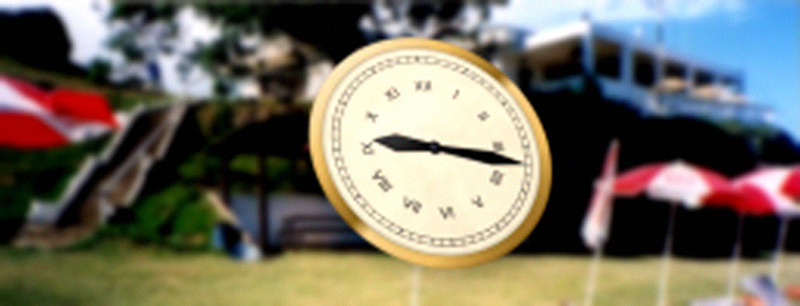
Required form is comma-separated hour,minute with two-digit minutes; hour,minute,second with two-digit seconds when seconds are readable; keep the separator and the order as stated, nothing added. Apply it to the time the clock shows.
9,17
